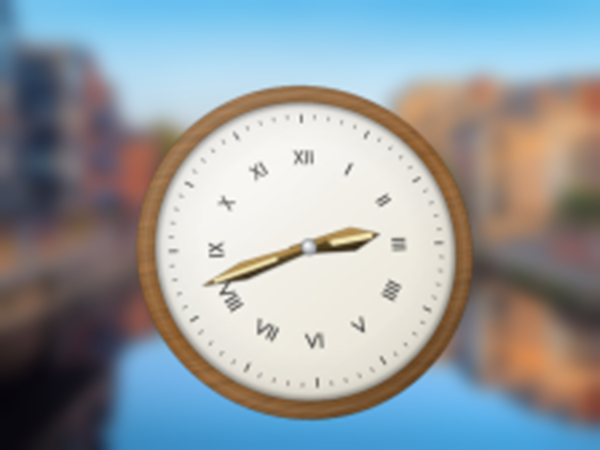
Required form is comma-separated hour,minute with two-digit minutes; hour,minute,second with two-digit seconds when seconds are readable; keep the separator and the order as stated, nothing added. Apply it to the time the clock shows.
2,42
